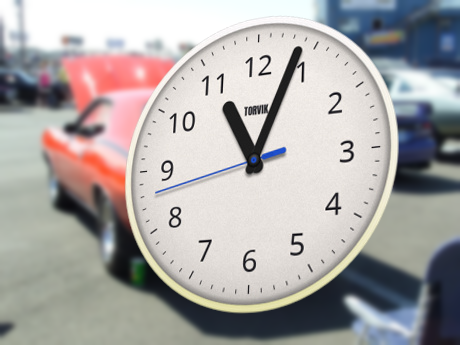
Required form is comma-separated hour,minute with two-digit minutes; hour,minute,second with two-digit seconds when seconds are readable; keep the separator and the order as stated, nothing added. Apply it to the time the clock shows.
11,03,43
